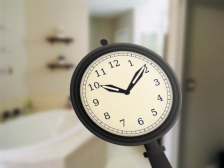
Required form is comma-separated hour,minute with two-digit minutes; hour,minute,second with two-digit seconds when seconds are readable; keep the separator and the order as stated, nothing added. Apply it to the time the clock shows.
10,09
